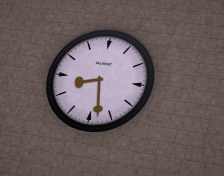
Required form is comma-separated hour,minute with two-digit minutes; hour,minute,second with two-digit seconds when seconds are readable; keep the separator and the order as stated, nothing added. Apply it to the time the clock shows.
8,28
